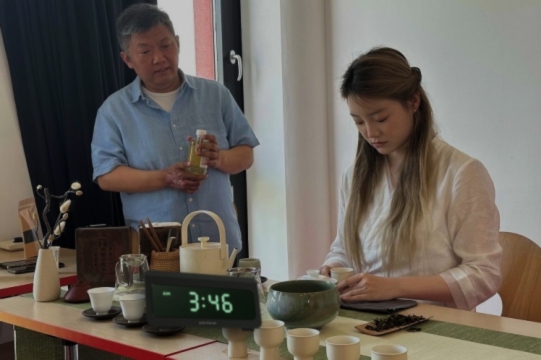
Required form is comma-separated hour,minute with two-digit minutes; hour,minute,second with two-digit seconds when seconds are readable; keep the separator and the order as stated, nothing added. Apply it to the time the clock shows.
3,46
